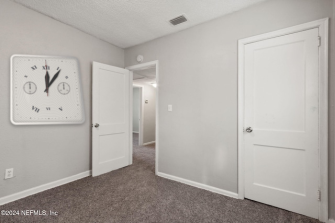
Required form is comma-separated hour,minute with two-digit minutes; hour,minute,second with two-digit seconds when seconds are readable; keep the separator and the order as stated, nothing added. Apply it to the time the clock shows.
12,06
